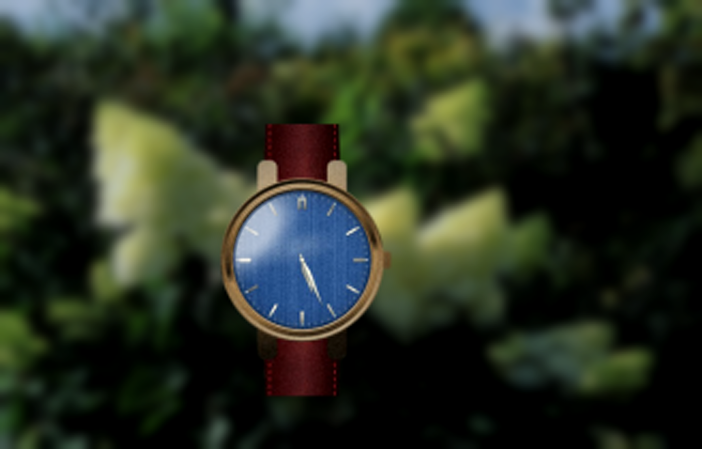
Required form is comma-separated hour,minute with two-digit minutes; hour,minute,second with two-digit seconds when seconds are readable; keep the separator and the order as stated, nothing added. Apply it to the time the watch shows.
5,26
